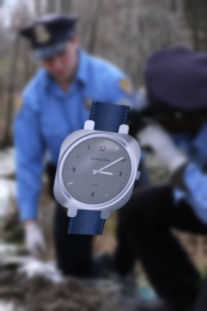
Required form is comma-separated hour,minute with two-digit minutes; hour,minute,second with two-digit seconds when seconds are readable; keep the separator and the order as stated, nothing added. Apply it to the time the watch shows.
3,09
